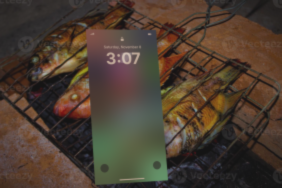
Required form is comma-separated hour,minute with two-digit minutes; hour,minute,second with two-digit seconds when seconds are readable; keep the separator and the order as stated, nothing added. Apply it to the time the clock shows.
3,07
